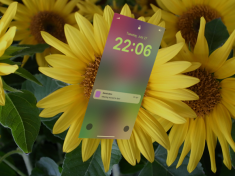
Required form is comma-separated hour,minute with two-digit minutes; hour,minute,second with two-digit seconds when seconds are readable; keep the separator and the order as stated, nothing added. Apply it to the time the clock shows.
22,06
